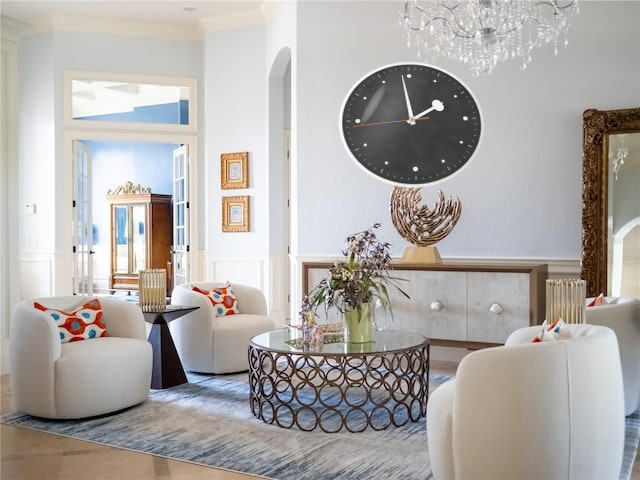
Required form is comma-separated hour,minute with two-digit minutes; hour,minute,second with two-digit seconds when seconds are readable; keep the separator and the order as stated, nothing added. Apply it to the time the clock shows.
1,58,44
